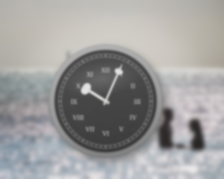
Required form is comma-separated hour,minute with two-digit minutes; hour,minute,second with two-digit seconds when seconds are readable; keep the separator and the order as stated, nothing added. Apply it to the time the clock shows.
10,04
